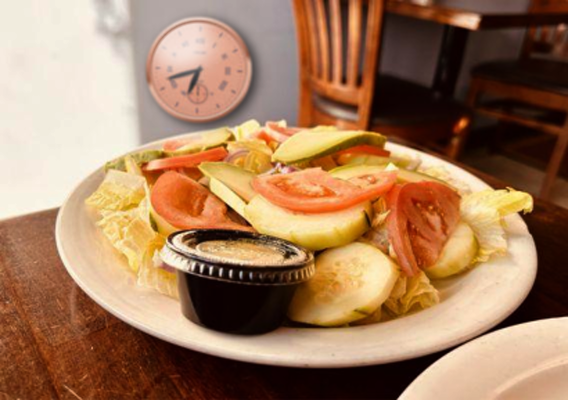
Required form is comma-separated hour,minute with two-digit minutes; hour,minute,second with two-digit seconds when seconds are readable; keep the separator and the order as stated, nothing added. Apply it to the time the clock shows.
6,42
